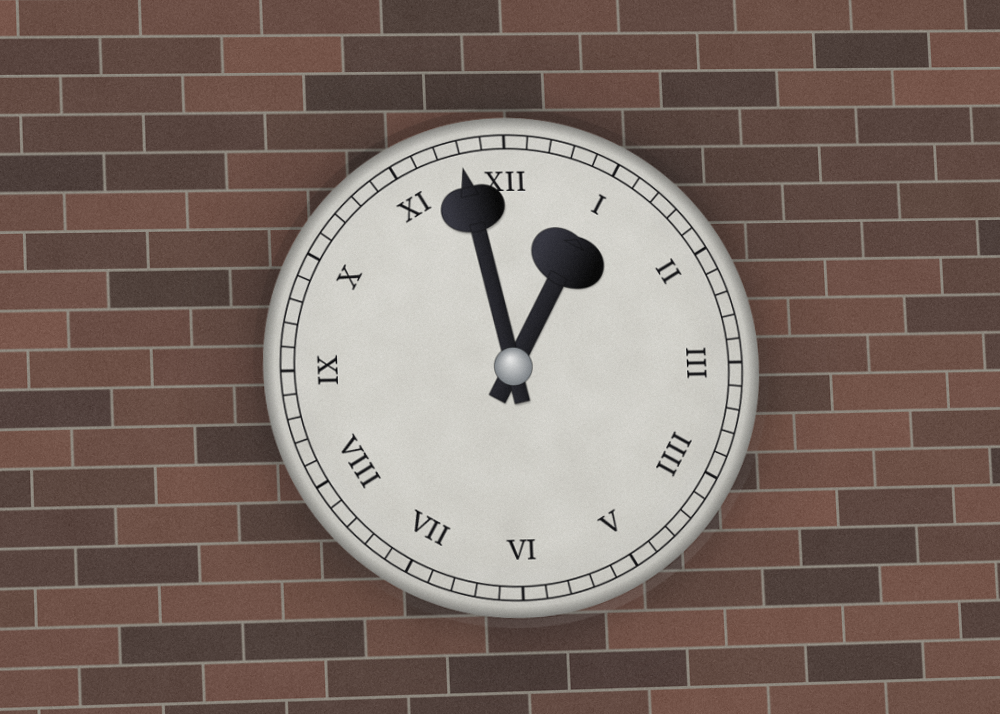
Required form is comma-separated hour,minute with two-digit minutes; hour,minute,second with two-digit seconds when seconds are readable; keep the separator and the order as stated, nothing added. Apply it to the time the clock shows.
12,58
